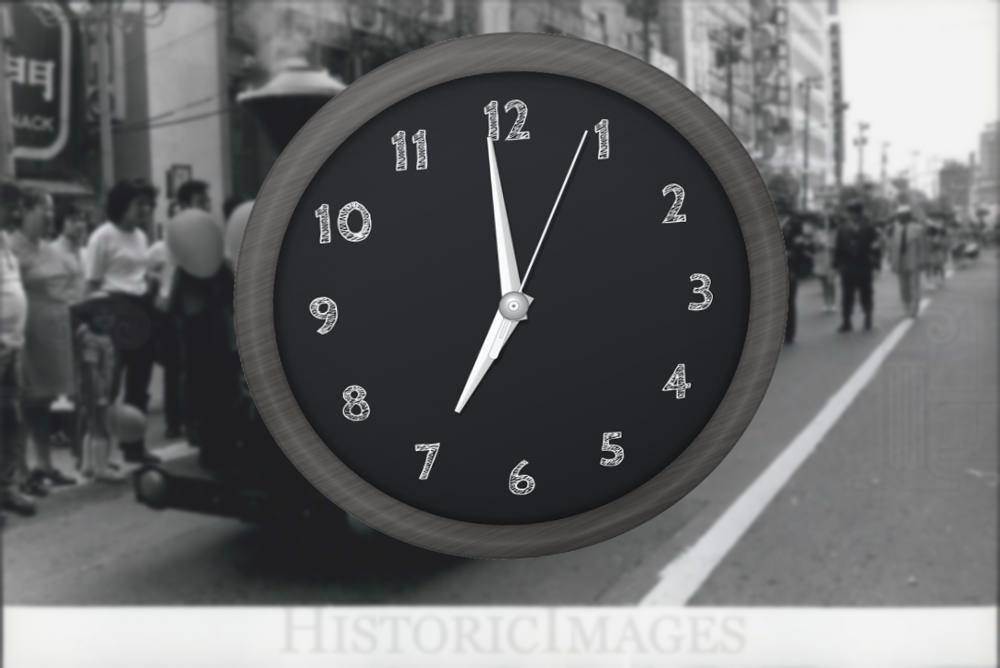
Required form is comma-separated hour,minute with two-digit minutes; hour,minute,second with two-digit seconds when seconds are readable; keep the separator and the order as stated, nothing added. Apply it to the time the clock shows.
6,59,04
